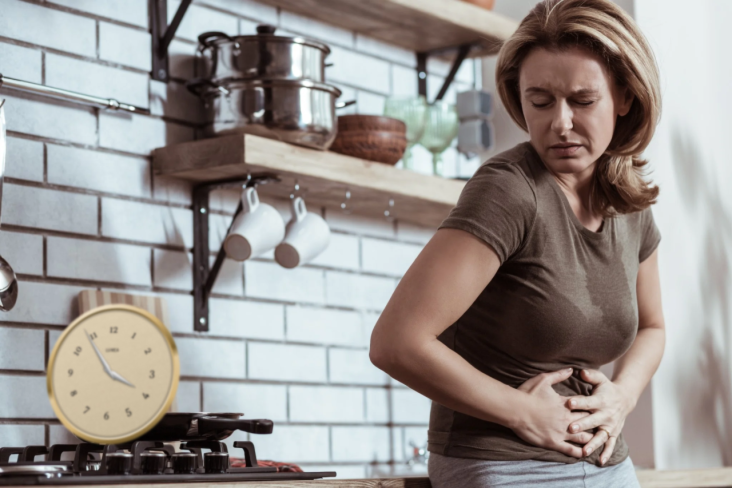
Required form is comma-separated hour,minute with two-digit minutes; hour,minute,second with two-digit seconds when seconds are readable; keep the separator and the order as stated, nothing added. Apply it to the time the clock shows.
3,54
